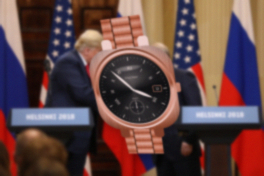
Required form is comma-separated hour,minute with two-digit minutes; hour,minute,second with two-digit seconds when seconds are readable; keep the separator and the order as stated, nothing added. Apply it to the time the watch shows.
3,53
